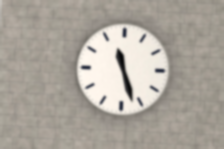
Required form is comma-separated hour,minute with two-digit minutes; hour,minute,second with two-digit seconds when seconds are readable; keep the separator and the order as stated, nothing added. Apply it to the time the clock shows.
11,27
